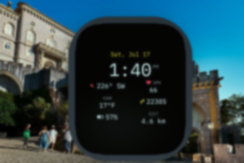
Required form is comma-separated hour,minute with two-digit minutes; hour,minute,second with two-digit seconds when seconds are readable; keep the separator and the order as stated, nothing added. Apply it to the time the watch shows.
1,40
